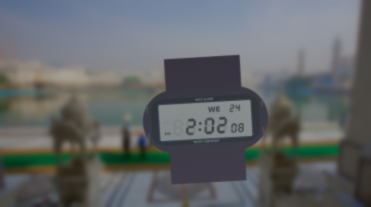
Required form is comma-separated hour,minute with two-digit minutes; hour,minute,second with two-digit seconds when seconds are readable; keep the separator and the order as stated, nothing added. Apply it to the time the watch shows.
2,02,08
